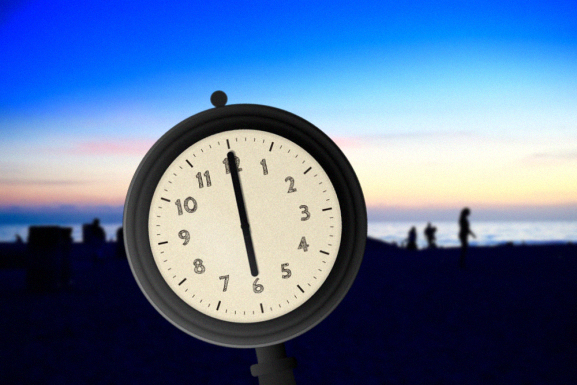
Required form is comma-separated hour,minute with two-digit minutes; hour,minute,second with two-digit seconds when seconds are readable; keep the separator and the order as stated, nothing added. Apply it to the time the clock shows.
6,00
